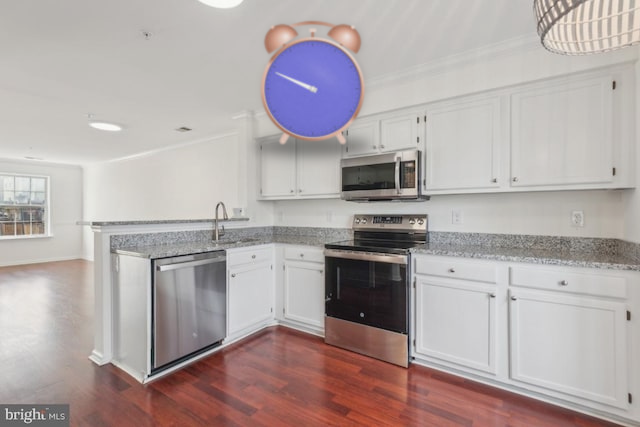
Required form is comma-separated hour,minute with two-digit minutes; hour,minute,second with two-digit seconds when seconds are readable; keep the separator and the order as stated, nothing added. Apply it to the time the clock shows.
9,49
